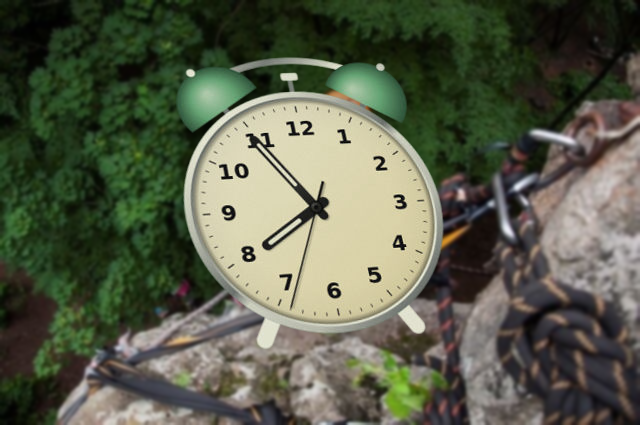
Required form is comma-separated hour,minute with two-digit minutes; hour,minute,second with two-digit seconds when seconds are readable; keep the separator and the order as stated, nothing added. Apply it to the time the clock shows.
7,54,34
